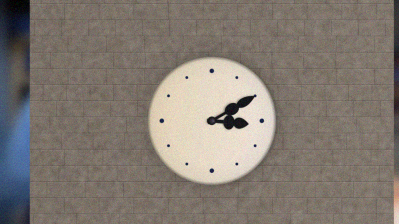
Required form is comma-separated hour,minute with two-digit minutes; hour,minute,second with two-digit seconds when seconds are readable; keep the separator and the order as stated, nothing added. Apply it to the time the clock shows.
3,10
